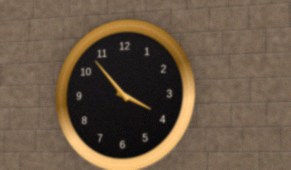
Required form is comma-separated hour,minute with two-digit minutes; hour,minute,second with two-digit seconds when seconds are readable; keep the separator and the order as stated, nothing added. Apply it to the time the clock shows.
3,53
